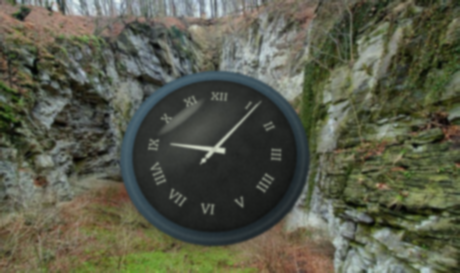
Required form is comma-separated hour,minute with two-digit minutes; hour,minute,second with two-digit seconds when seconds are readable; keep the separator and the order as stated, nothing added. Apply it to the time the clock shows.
9,06,06
